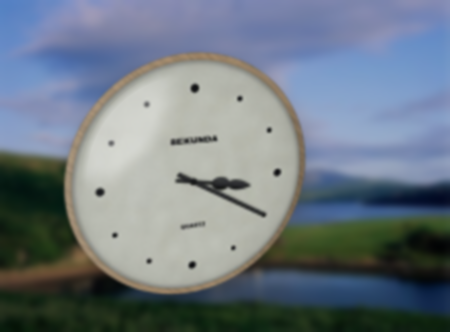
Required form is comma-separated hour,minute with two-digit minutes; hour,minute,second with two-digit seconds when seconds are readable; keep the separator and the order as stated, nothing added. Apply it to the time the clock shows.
3,20
